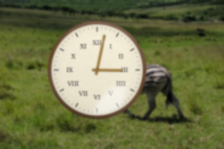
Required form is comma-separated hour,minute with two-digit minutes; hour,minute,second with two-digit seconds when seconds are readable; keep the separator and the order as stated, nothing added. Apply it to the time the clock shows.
3,02
